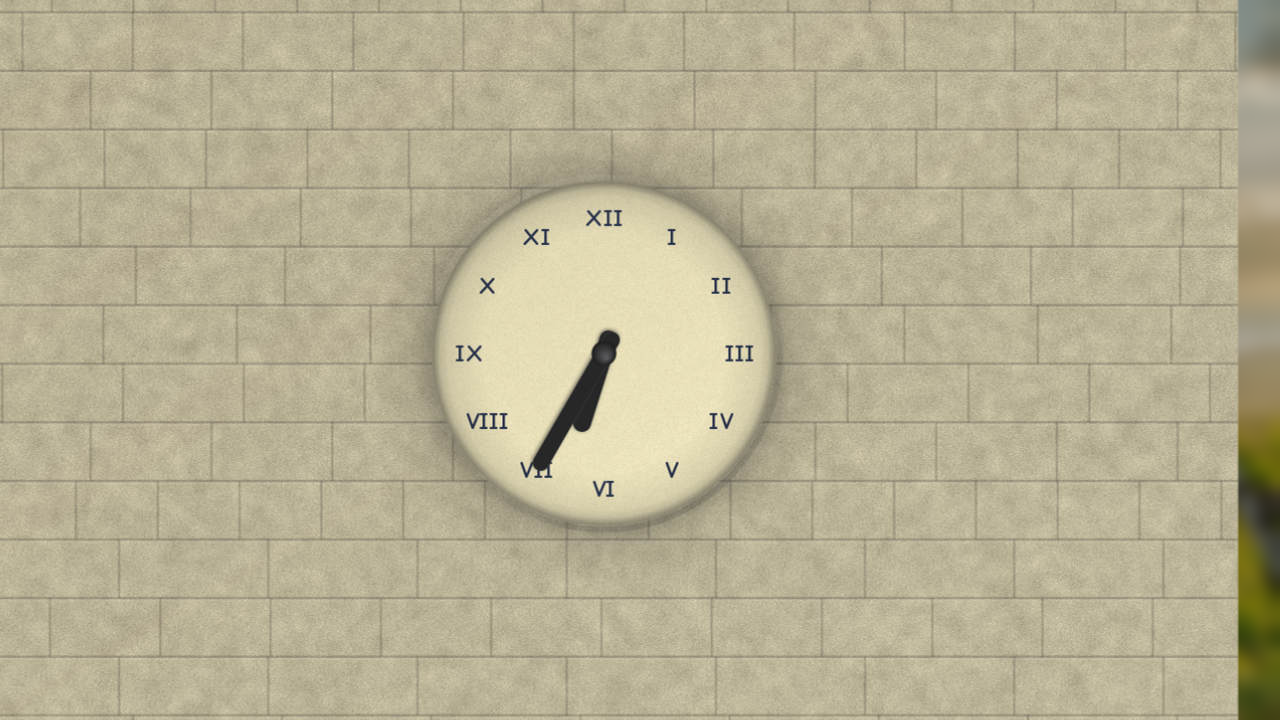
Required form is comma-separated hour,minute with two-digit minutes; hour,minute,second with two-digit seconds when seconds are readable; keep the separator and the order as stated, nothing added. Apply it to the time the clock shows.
6,35
